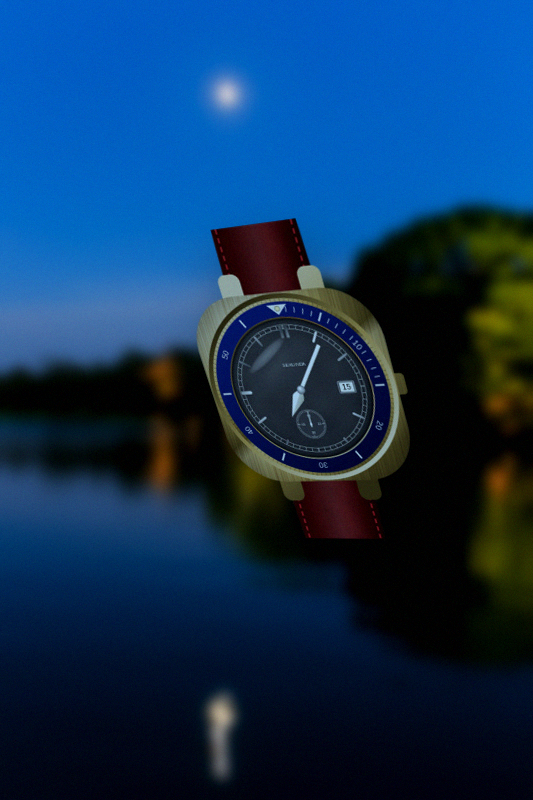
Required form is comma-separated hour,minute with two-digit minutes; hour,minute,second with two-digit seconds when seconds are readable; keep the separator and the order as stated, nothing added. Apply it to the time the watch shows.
7,06
